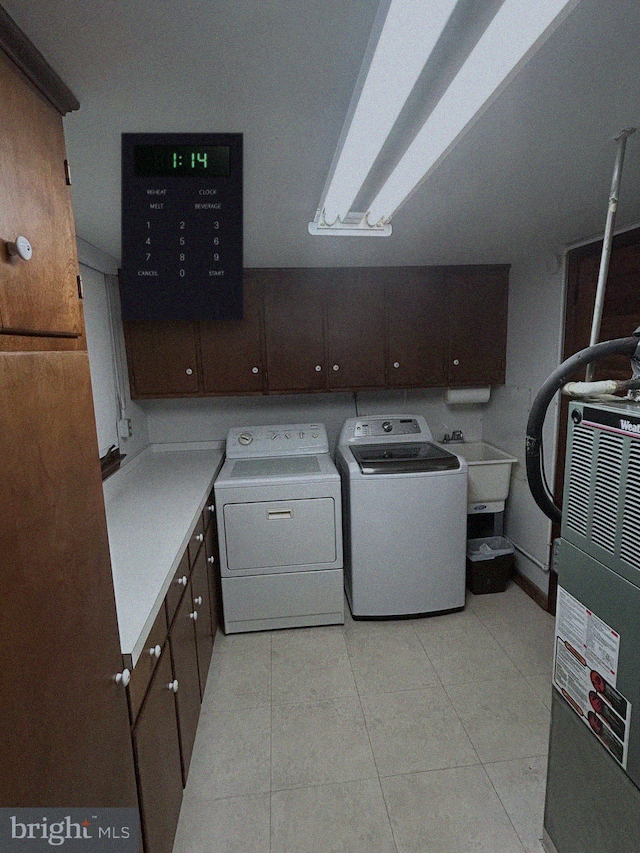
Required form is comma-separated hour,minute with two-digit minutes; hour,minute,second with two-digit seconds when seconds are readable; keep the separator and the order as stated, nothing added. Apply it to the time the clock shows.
1,14
